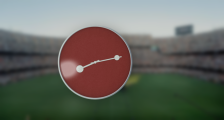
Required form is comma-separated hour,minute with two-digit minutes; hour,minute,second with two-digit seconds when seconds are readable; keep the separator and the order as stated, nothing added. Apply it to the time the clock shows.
8,13
